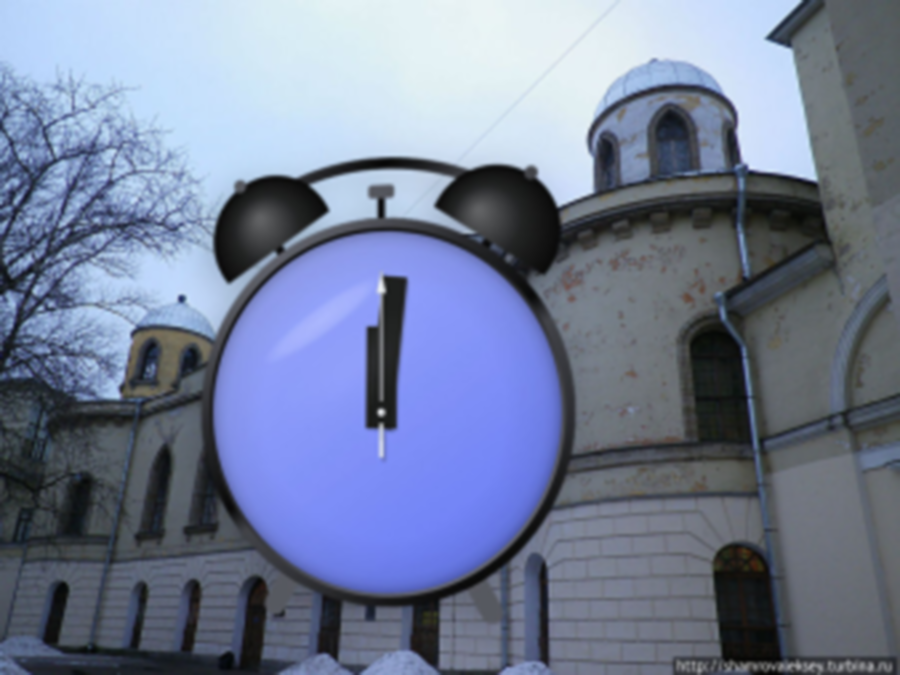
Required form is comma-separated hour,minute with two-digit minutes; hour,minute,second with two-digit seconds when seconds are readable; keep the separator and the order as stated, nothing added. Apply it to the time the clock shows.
12,01,00
